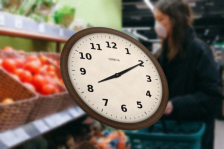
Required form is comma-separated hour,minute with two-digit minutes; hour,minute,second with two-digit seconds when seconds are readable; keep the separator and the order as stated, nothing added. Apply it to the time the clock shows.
8,10
